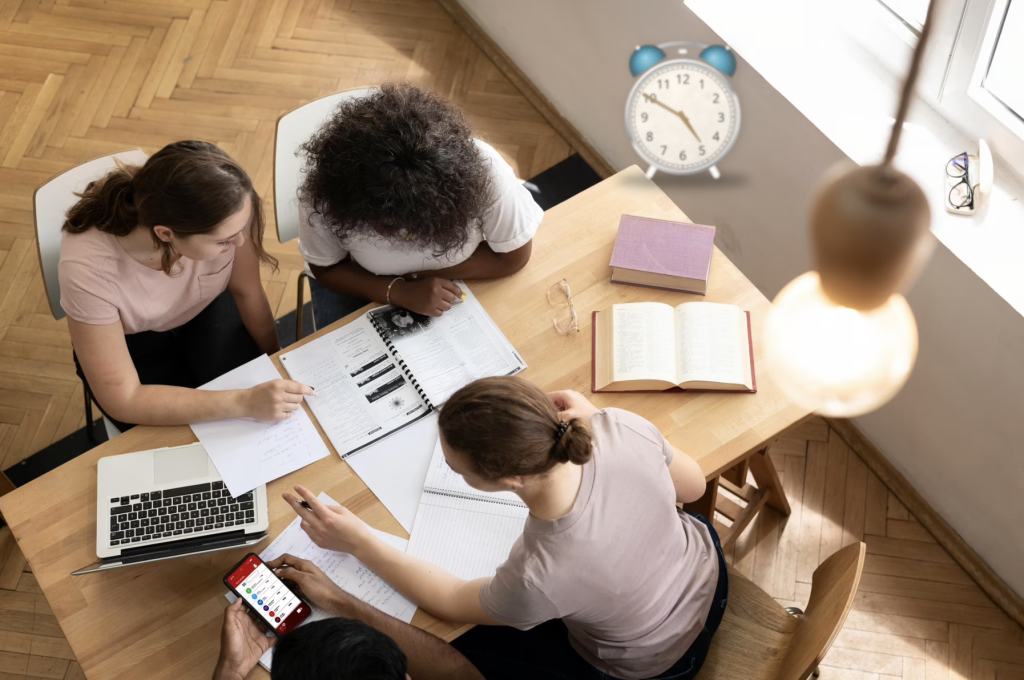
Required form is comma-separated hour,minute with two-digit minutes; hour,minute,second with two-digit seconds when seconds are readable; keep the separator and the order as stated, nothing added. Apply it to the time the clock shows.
4,50
